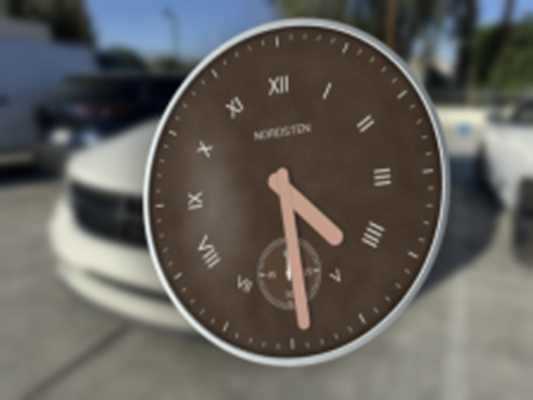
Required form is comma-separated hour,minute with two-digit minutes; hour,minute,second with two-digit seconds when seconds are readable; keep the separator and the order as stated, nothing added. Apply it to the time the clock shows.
4,29
